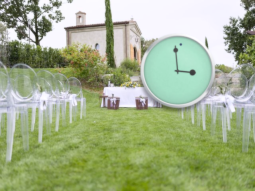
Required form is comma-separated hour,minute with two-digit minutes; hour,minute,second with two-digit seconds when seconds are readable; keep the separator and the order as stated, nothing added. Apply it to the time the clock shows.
2,58
